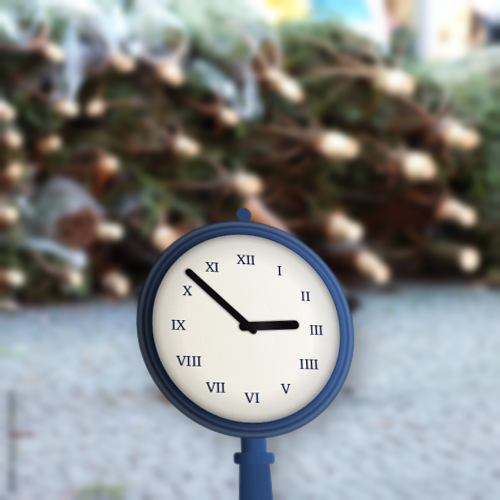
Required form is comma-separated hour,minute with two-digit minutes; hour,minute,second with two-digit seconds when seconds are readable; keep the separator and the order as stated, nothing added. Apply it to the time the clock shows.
2,52
